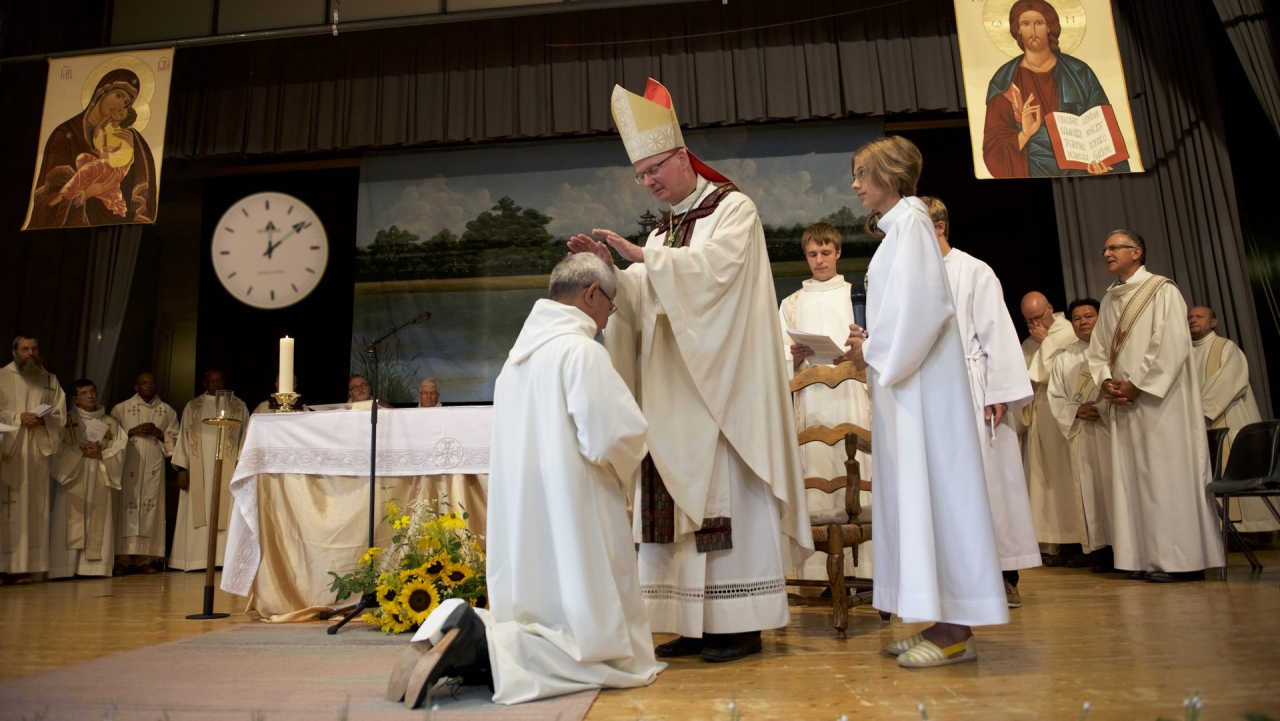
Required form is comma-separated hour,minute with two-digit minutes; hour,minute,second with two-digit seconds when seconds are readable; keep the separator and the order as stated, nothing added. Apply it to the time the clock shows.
12,09
